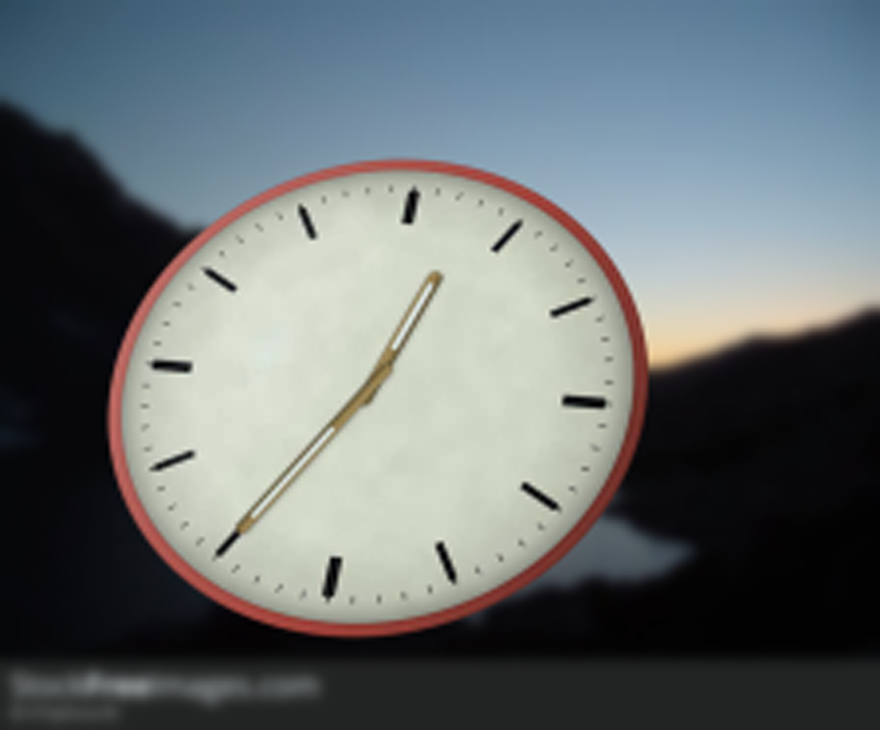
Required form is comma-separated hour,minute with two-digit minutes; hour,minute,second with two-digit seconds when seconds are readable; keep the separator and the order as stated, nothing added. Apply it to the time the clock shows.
12,35
